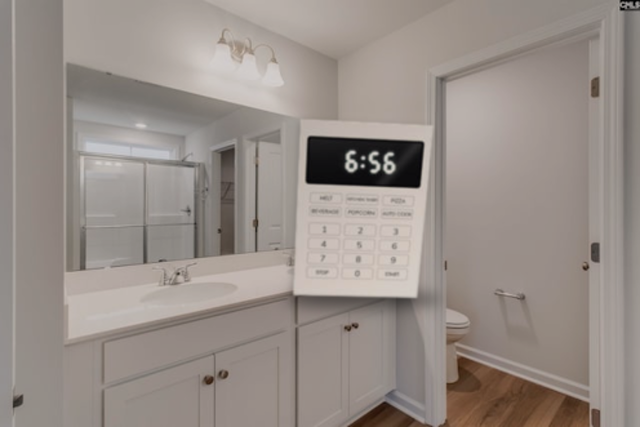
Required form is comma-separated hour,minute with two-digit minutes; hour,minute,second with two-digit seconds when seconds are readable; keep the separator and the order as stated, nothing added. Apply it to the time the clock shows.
6,56
